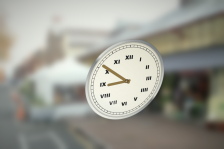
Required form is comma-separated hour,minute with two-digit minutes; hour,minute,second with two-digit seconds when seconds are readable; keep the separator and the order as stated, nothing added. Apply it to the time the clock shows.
8,51
